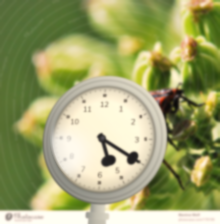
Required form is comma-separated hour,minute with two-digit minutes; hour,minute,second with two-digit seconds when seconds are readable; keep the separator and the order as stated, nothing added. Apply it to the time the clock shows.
5,20
